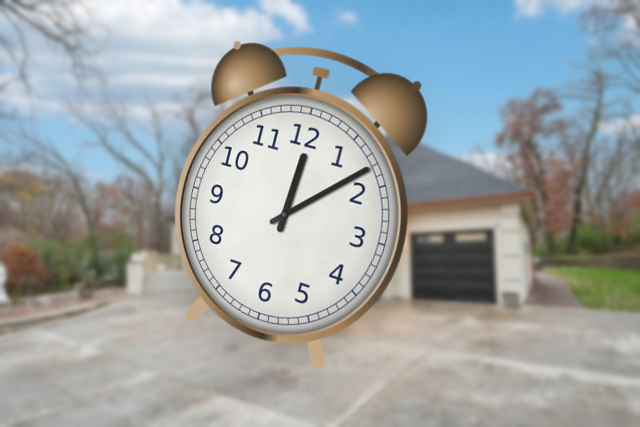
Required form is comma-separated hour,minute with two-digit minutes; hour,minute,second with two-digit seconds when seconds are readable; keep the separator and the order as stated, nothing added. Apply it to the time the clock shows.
12,08
